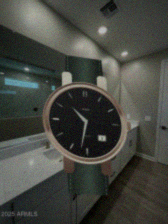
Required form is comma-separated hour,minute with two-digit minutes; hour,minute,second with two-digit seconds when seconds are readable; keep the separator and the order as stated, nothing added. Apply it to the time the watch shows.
10,32
